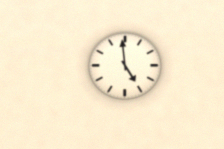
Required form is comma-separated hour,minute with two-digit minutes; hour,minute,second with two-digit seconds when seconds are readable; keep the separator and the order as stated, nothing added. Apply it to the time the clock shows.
4,59
